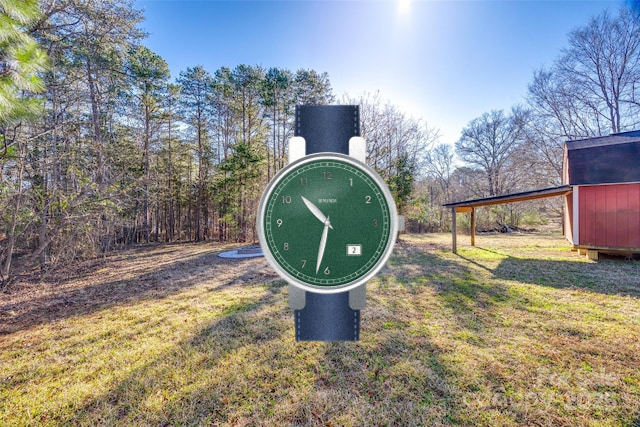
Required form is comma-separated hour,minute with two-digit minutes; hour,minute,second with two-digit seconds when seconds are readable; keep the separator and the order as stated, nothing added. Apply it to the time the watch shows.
10,32
